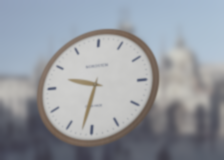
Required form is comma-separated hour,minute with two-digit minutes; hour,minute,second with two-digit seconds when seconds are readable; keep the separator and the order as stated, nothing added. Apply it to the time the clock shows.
9,32
